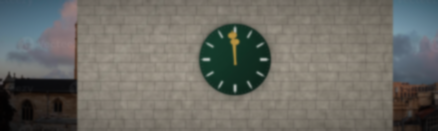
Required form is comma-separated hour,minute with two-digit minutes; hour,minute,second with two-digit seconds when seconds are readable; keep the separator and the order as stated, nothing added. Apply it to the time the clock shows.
11,59
